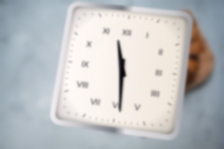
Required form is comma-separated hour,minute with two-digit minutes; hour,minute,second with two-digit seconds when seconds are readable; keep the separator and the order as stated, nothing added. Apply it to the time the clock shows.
11,29
